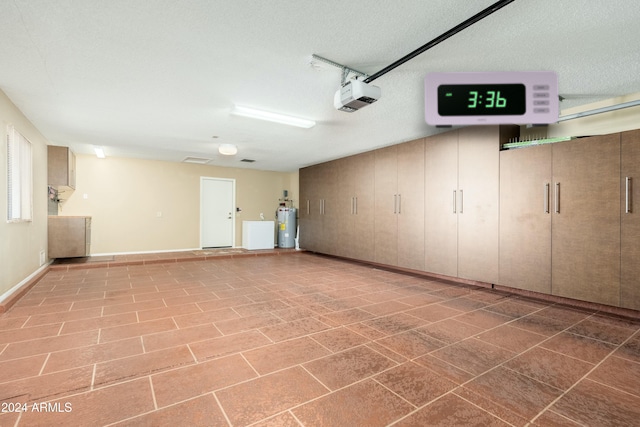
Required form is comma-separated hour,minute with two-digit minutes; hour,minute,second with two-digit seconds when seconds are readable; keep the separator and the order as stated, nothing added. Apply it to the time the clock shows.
3,36
